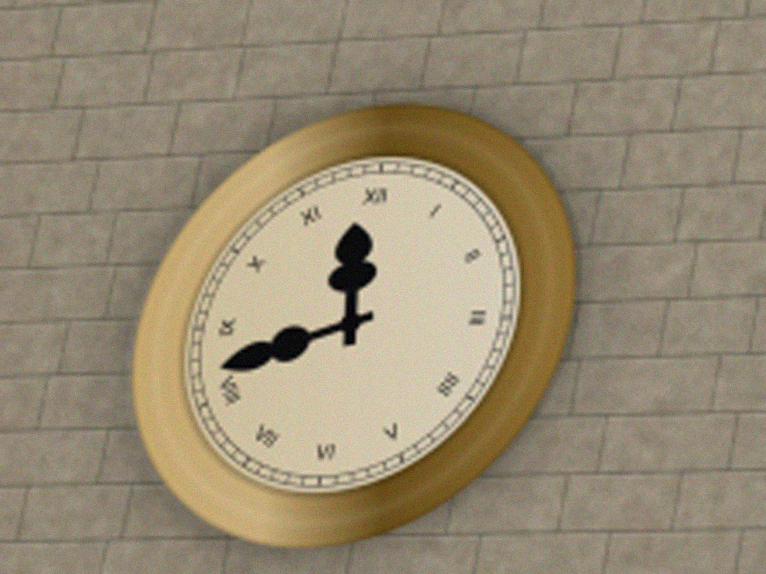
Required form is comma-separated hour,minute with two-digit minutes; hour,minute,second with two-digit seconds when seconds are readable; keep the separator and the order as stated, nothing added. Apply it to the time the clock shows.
11,42
